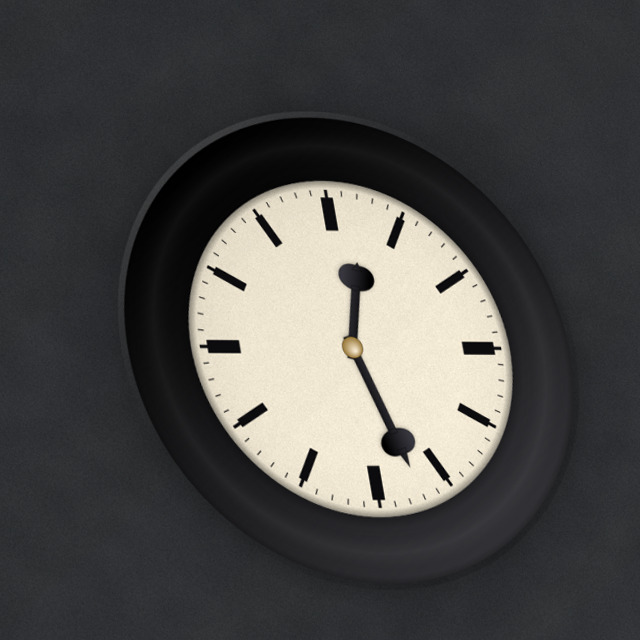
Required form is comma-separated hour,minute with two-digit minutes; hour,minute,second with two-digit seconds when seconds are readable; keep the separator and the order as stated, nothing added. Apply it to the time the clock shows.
12,27
